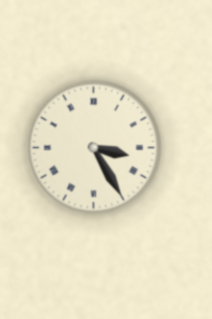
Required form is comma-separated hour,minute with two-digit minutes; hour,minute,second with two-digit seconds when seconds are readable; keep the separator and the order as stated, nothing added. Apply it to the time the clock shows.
3,25
